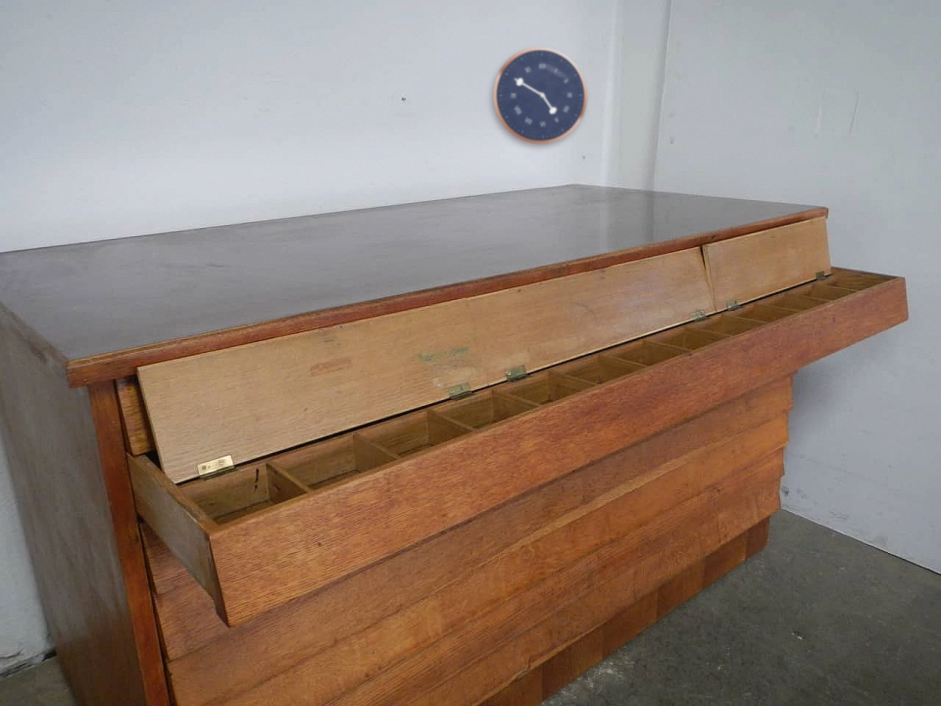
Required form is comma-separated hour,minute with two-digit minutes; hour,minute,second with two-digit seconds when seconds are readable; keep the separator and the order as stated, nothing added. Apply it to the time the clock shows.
4,50
